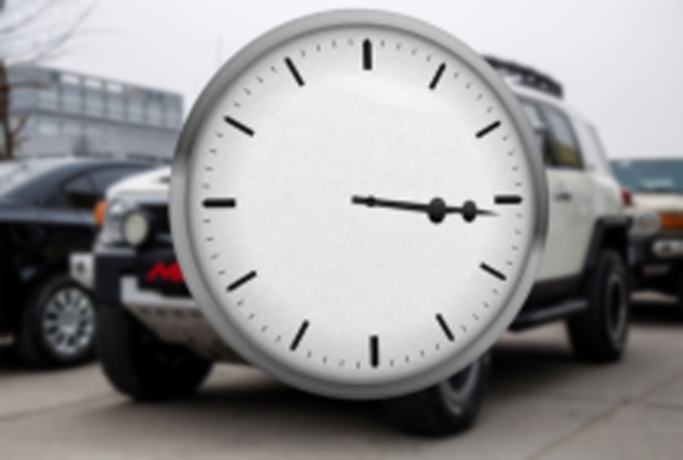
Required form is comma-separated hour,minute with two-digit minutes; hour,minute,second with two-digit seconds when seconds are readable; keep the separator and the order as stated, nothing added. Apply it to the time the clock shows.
3,16
